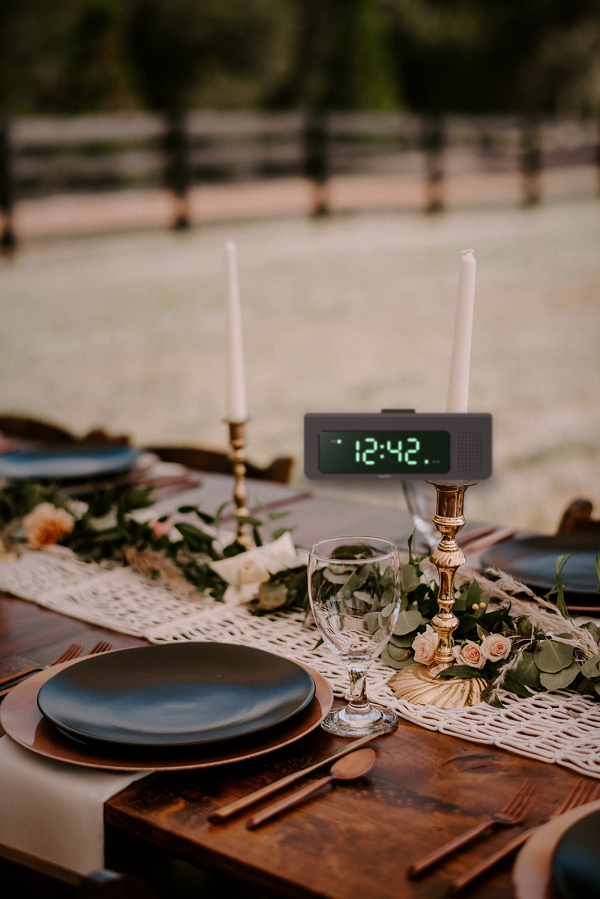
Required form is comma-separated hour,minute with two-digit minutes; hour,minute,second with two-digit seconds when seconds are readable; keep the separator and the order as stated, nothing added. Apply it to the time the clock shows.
12,42
